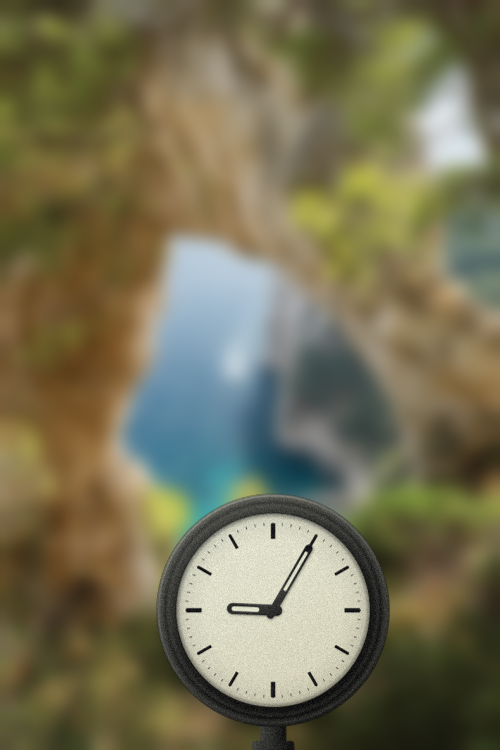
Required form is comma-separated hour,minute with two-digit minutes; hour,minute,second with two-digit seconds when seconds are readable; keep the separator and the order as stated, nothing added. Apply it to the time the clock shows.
9,05
